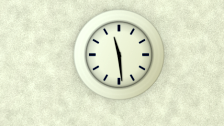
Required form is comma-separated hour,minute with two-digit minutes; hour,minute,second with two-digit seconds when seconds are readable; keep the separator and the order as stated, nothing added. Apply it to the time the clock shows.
11,29
